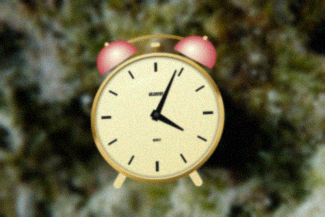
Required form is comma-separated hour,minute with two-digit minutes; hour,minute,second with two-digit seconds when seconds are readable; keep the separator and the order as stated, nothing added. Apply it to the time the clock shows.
4,04
